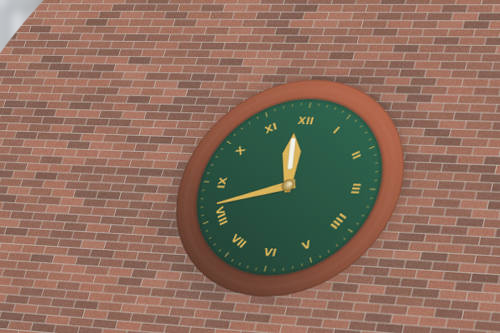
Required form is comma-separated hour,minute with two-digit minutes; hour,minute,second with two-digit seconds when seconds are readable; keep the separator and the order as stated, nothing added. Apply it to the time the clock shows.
11,42
